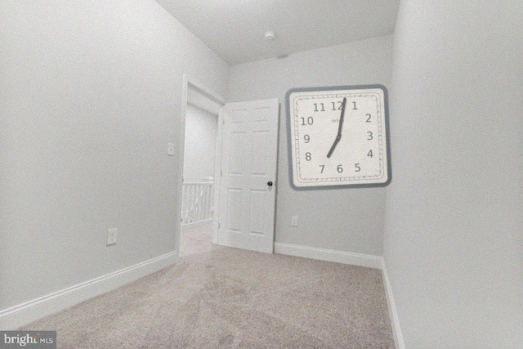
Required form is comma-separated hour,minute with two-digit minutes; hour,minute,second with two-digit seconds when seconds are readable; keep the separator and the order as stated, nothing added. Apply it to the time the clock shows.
7,02
